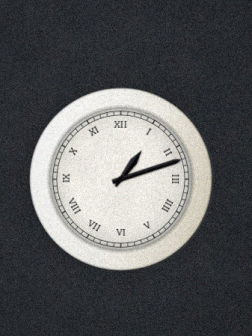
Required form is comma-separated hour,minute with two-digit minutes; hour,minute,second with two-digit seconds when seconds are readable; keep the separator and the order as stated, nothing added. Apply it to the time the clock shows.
1,12
